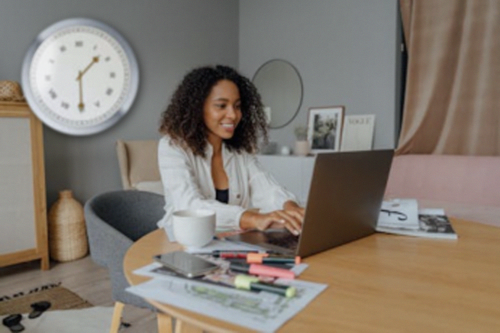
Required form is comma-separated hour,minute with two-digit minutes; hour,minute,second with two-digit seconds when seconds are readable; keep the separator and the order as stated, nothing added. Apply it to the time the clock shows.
1,30
